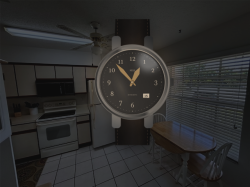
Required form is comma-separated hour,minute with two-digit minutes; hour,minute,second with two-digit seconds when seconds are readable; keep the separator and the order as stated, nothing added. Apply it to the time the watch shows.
12,53
